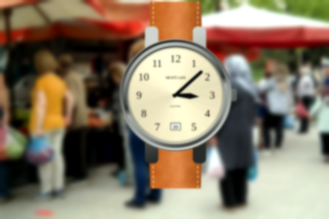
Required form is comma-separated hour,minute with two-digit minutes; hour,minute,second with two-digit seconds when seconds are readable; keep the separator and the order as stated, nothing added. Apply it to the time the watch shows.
3,08
